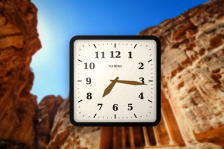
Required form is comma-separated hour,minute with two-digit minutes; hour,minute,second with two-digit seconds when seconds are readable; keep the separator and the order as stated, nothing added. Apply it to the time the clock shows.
7,16
